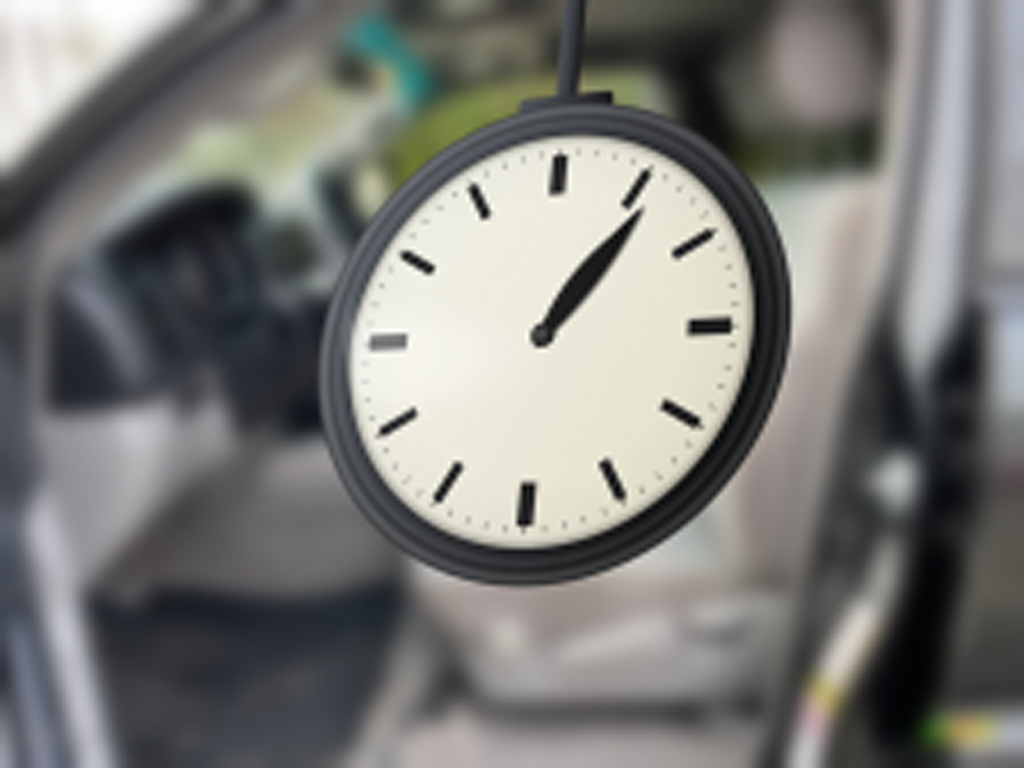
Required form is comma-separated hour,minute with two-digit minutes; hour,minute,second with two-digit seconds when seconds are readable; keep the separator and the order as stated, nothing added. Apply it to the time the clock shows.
1,06
